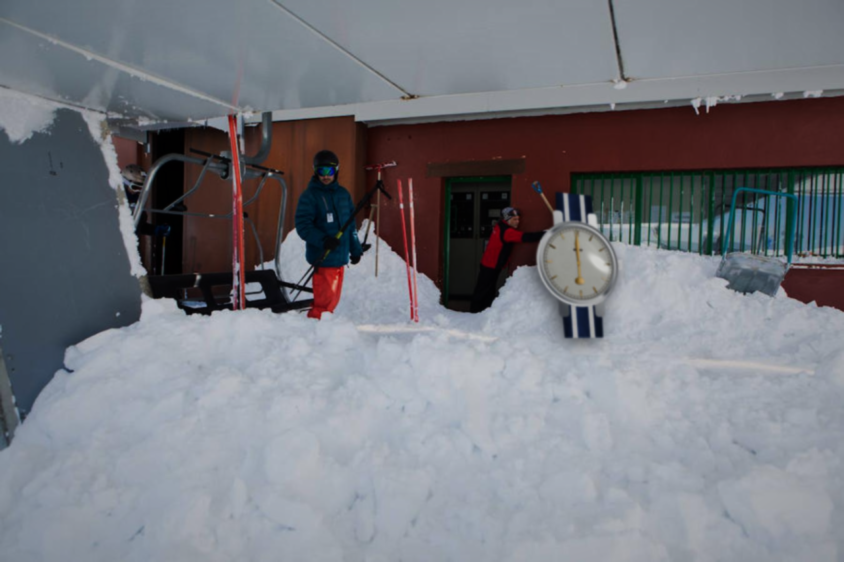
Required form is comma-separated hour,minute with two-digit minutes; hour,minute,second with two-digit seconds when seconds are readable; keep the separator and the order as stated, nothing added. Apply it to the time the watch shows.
6,00
